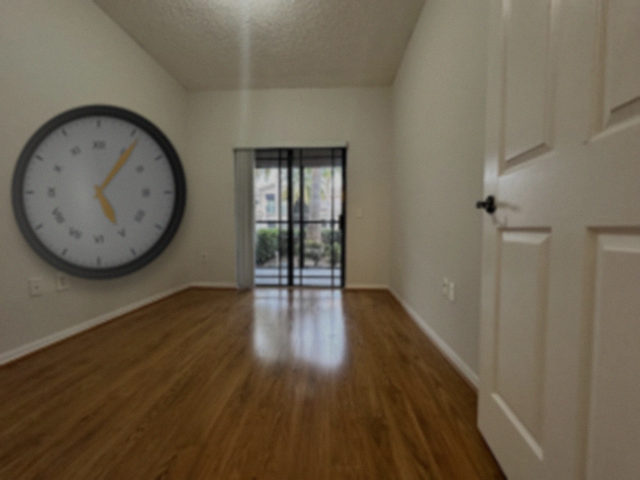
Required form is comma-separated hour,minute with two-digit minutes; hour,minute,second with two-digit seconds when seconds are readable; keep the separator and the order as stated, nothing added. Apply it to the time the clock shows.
5,06
